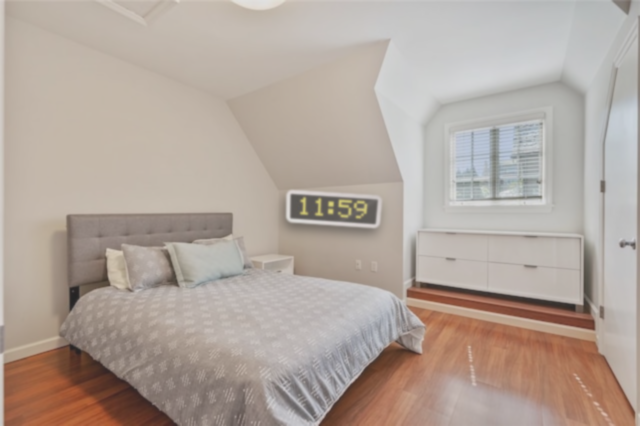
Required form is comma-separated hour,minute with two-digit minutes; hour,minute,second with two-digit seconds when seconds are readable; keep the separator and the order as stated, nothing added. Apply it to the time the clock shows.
11,59
